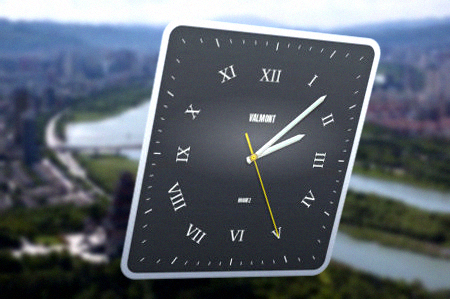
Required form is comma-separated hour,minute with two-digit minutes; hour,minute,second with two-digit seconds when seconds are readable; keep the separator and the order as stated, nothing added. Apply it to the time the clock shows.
2,07,25
